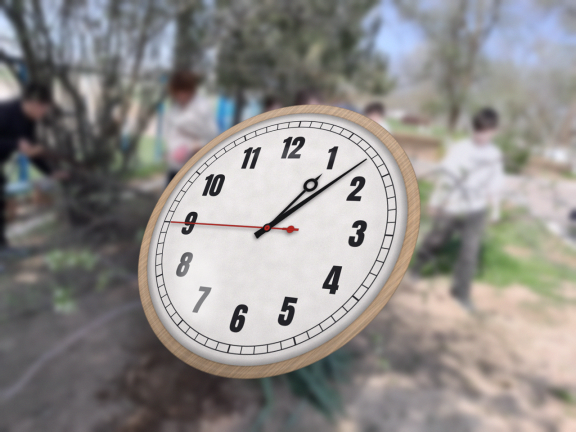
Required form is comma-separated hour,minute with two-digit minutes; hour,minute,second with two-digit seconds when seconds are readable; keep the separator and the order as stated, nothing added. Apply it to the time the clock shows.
1,07,45
